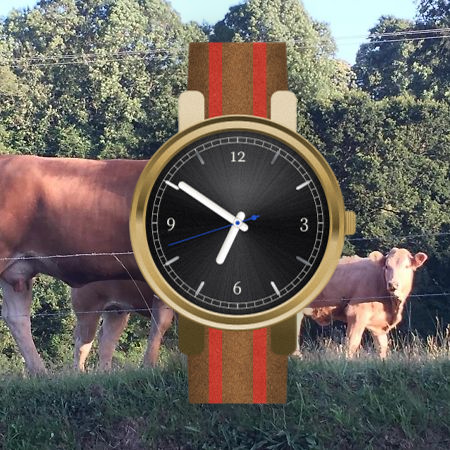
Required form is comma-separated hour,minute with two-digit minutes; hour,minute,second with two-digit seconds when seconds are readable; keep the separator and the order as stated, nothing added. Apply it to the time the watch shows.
6,50,42
